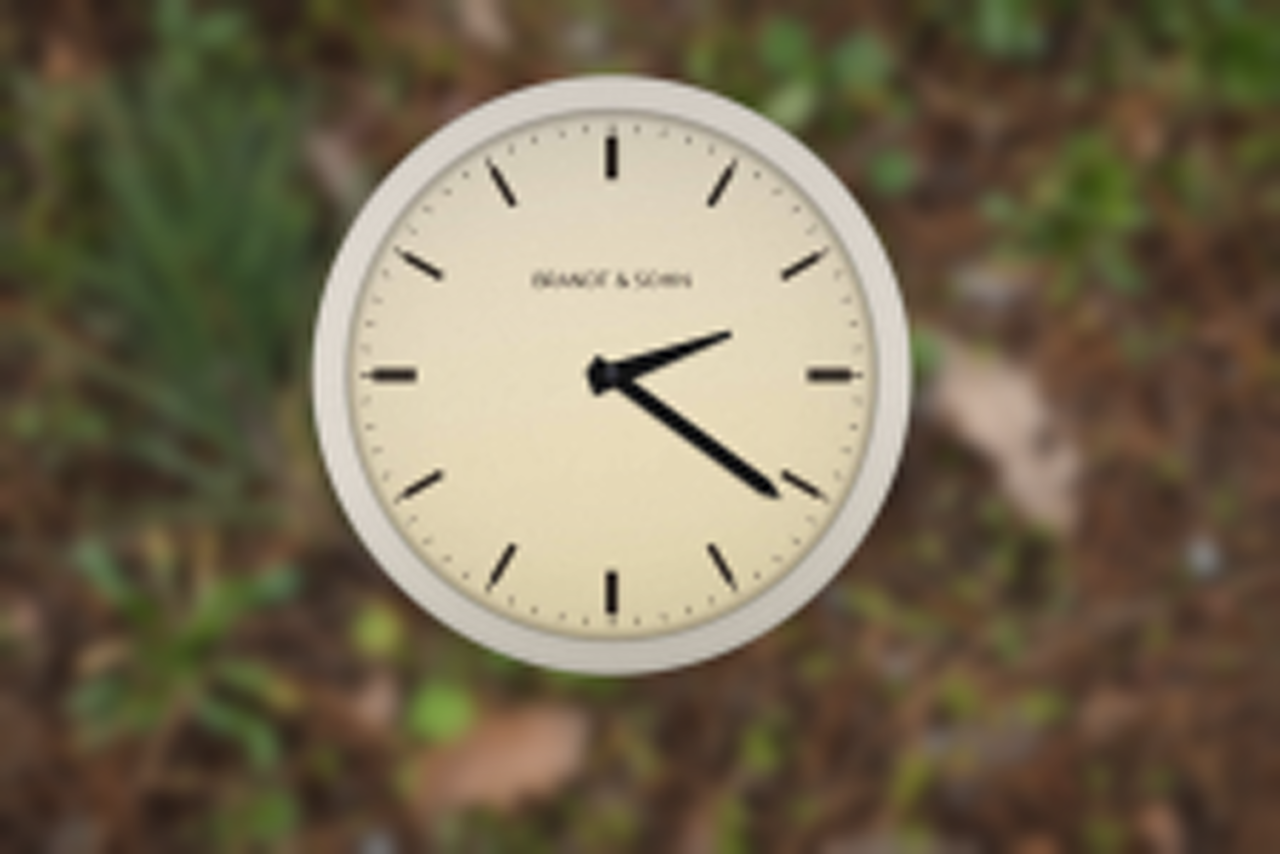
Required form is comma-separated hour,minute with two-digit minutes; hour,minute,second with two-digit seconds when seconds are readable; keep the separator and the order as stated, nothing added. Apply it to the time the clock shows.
2,21
